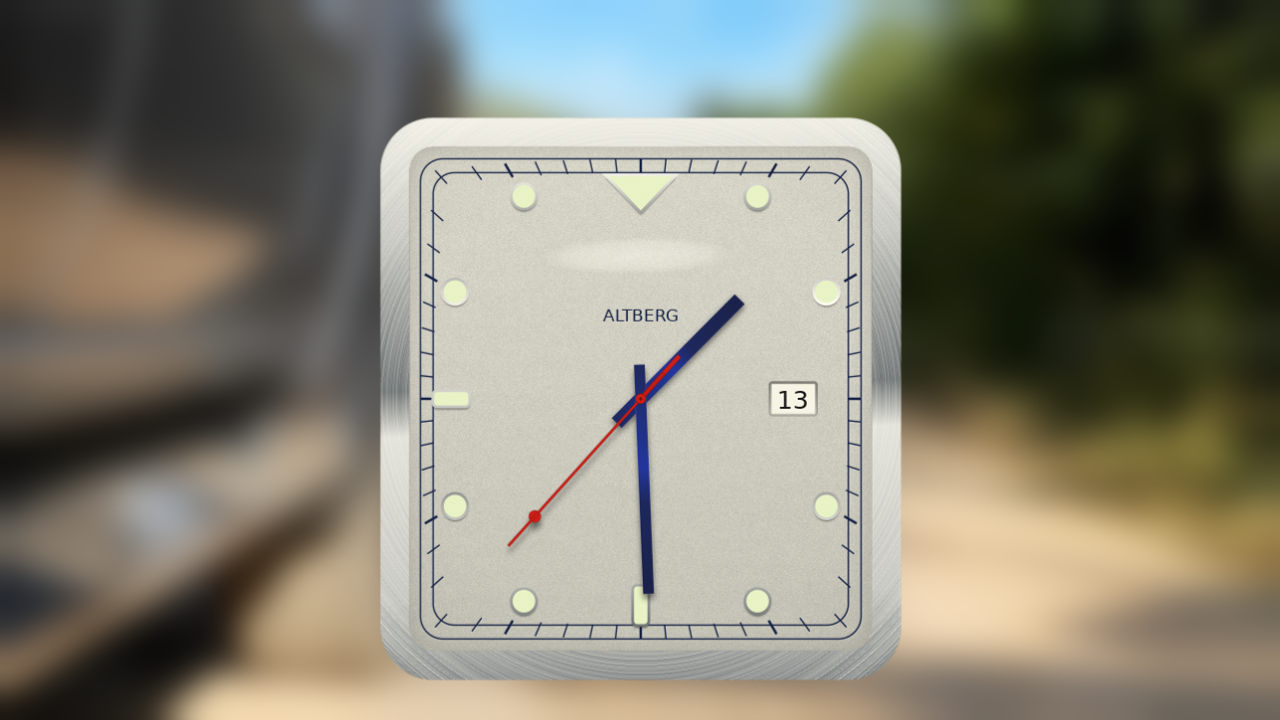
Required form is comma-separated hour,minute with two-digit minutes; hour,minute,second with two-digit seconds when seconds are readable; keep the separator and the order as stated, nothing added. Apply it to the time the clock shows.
1,29,37
